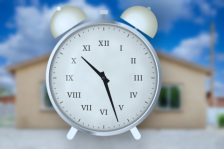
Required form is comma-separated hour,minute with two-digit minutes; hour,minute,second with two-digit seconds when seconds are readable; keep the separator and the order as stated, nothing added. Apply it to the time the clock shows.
10,27
